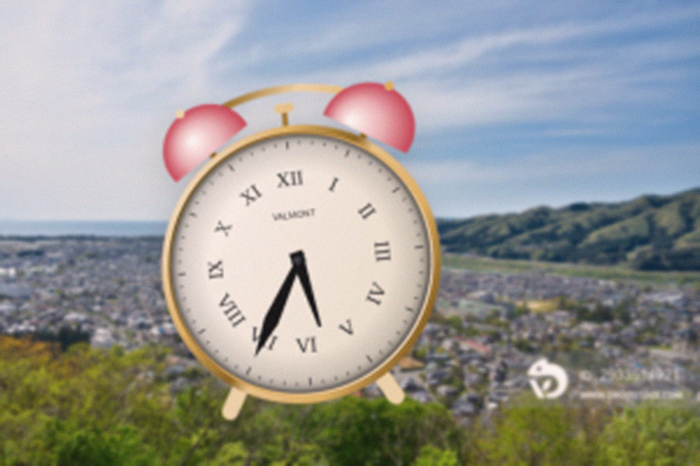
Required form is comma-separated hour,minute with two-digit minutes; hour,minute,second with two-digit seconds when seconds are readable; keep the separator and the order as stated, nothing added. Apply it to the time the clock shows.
5,35
